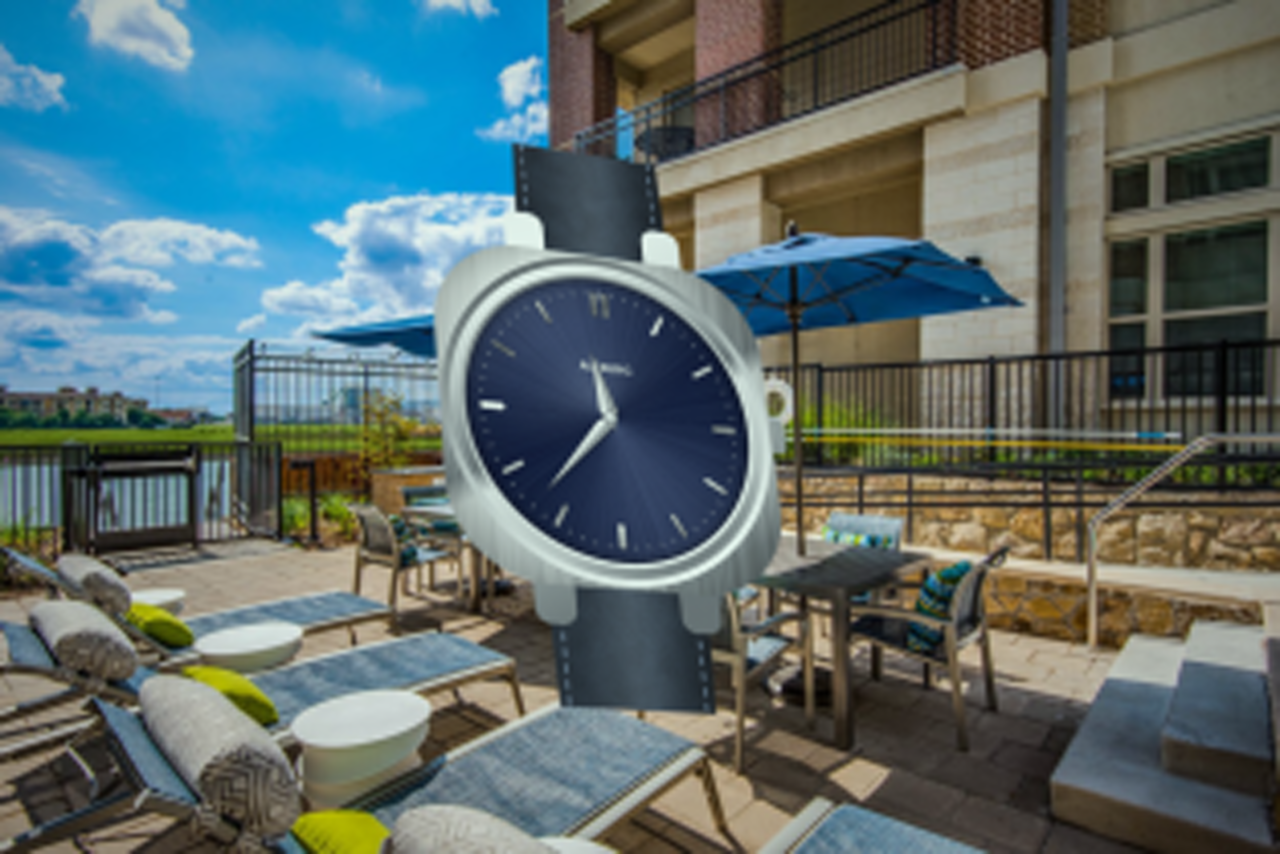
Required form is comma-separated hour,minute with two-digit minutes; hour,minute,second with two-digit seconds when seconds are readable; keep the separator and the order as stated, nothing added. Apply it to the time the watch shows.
11,37
